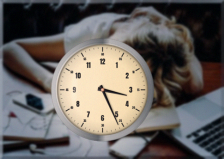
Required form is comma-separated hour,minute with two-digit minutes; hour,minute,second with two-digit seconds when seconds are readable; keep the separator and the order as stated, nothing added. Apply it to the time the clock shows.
3,26
